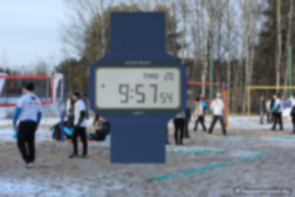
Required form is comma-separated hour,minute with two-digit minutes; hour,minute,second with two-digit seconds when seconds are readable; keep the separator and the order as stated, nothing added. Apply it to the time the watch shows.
9,57
